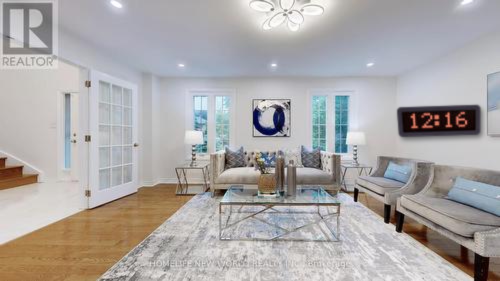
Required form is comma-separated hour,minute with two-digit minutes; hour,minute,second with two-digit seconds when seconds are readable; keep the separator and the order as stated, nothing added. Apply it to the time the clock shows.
12,16
